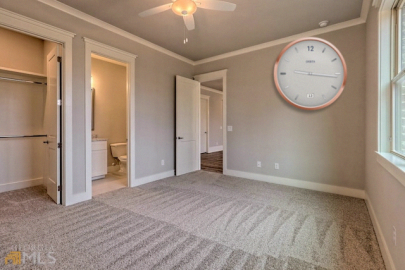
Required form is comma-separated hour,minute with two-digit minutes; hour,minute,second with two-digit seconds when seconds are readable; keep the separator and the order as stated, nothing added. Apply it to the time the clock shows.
9,16
